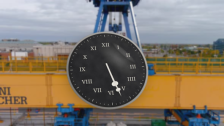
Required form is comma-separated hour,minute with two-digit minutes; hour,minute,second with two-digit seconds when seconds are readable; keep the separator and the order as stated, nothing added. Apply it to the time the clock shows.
5,27
